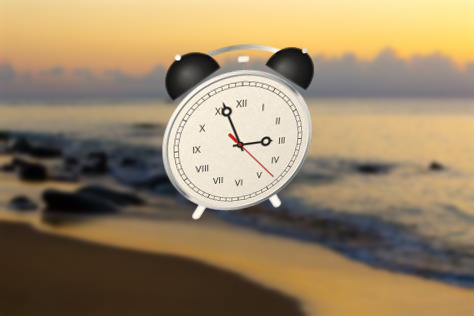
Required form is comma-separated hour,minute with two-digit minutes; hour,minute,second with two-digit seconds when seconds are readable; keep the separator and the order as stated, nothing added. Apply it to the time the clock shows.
2,56,23
